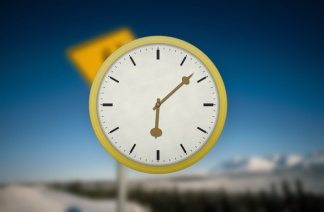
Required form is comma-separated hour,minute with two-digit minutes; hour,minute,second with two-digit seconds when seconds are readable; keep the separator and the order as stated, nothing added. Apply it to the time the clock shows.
6,08
